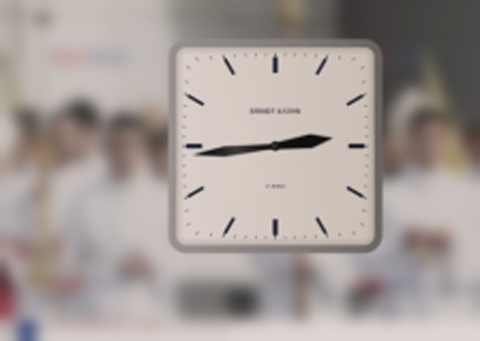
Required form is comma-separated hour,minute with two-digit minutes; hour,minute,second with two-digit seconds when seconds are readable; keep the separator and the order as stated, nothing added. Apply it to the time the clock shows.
2,44
